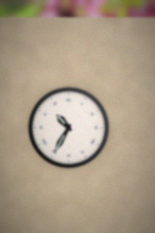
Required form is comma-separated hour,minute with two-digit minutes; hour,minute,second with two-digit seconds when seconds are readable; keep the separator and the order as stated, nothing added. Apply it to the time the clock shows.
10,35
